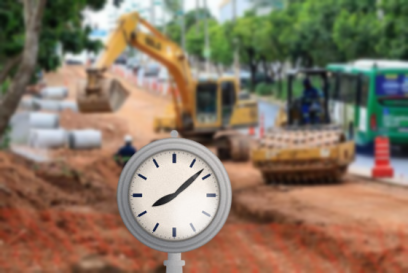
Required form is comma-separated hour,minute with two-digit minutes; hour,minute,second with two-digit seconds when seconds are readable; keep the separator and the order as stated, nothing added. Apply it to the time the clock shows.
8,08
